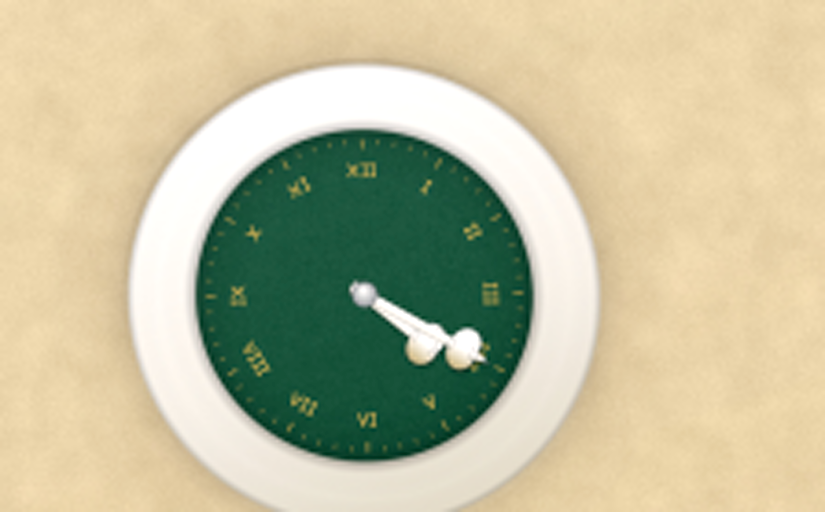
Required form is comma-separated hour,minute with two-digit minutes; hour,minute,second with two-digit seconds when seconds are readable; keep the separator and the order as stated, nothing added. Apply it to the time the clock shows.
4,20
